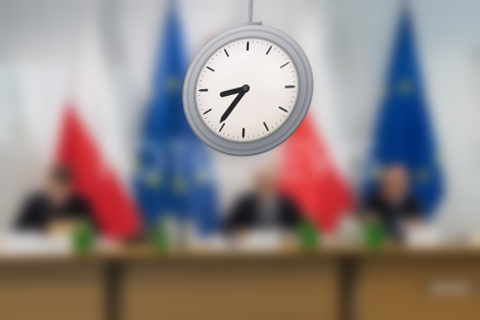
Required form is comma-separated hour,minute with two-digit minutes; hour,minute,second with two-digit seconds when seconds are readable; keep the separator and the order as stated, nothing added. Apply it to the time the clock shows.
8,36
